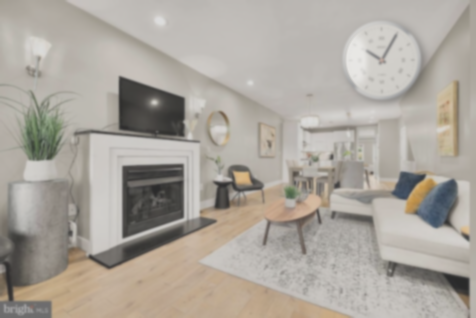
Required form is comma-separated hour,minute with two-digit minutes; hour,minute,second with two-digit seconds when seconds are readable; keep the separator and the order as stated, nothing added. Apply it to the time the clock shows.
10,05
